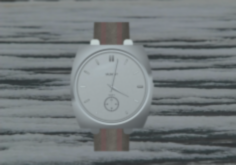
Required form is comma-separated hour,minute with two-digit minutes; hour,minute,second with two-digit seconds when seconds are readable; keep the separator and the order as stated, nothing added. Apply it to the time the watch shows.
4,02
